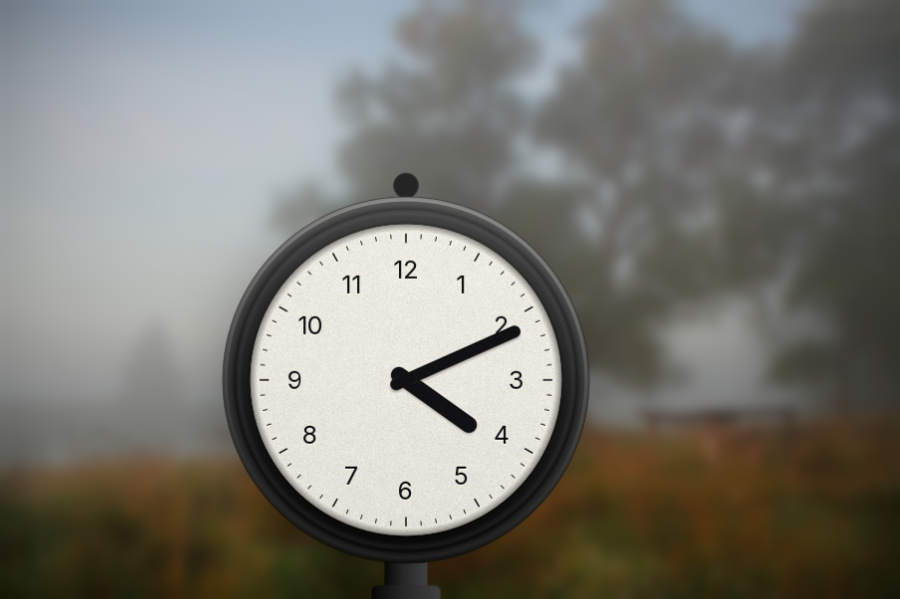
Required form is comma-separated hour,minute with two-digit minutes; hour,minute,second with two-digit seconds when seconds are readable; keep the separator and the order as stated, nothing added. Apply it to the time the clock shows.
4,11
